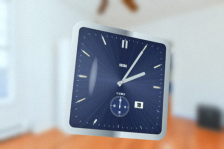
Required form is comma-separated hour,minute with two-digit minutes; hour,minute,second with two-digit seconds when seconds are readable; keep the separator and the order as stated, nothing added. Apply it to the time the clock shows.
2,05
